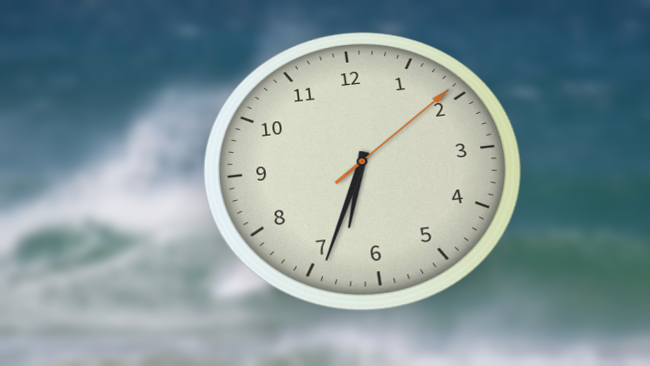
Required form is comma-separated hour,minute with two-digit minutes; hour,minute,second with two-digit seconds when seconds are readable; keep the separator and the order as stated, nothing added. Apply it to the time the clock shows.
6,34,09
